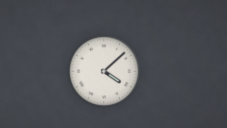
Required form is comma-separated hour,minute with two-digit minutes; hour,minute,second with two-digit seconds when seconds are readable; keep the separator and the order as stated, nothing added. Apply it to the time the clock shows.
4,08
